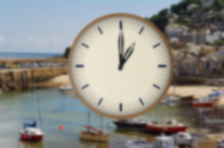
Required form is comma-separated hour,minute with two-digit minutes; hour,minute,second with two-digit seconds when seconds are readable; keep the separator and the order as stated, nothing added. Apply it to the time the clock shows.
1,00
